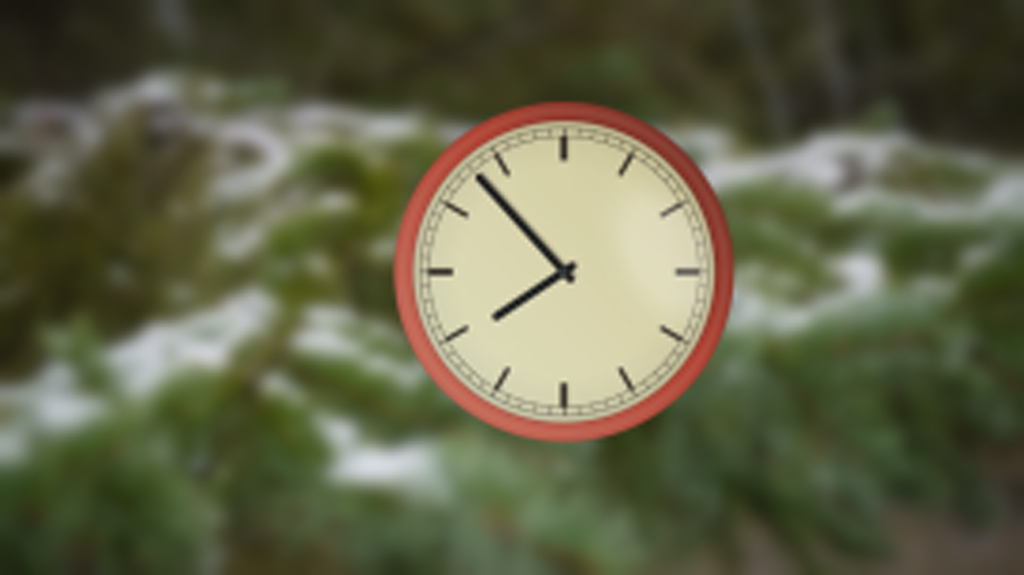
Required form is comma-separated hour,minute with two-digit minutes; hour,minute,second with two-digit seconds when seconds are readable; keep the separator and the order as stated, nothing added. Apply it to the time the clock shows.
7,53
